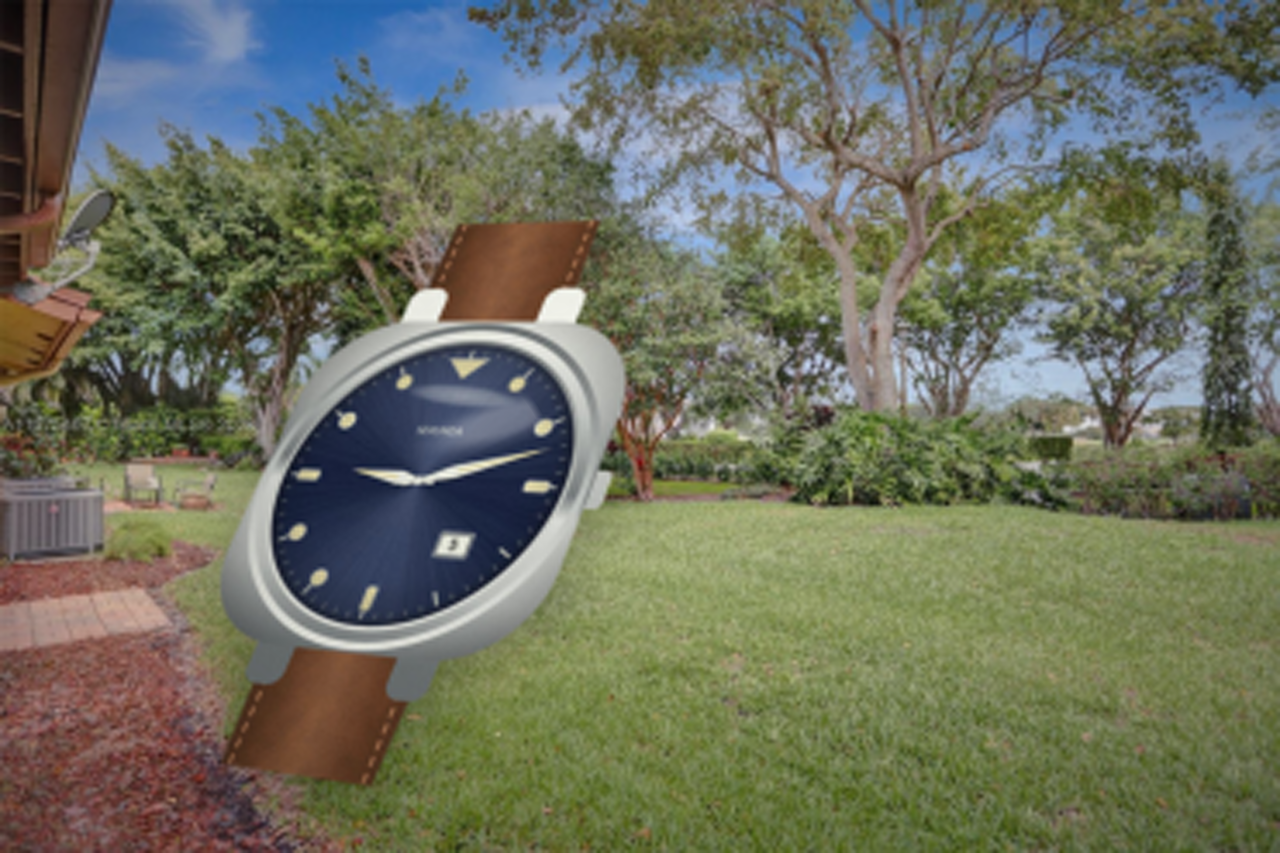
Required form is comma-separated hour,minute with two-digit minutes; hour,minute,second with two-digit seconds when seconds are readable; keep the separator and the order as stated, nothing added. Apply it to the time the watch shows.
9,12
